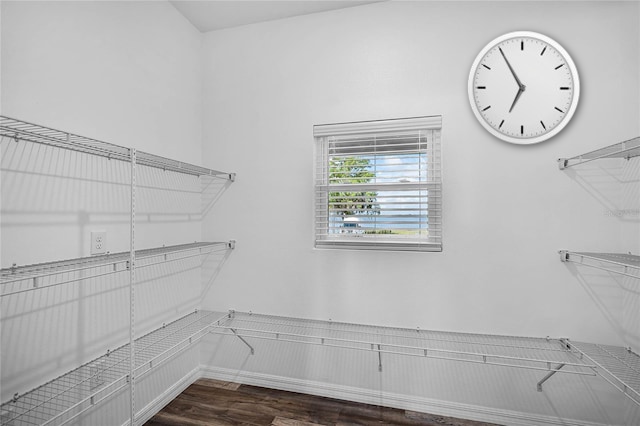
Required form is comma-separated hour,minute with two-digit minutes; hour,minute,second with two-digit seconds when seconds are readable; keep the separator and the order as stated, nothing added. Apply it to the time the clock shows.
6,55
